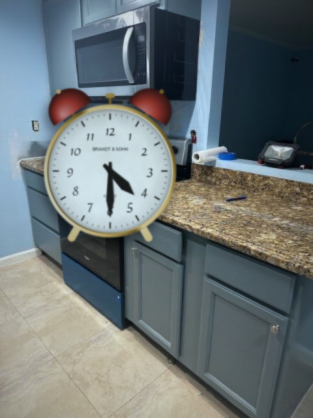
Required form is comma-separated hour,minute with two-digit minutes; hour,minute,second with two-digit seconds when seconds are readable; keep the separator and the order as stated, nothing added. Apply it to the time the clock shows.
4,30
